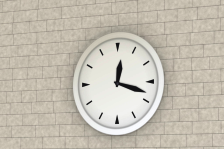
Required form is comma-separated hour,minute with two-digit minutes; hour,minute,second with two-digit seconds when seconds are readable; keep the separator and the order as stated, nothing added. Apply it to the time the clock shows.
12,18
